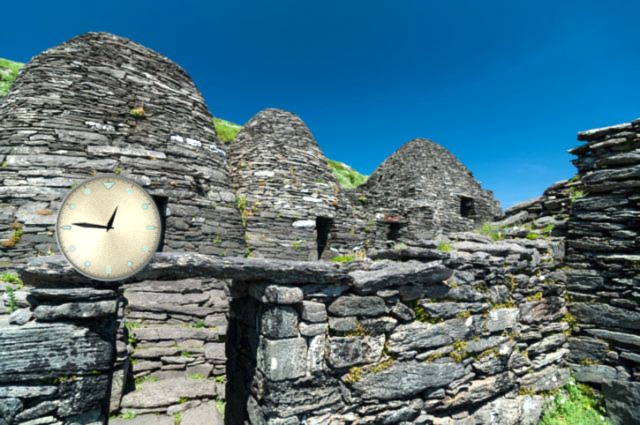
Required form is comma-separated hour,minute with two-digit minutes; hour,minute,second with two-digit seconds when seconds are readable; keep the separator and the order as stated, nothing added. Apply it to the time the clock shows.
12,46
